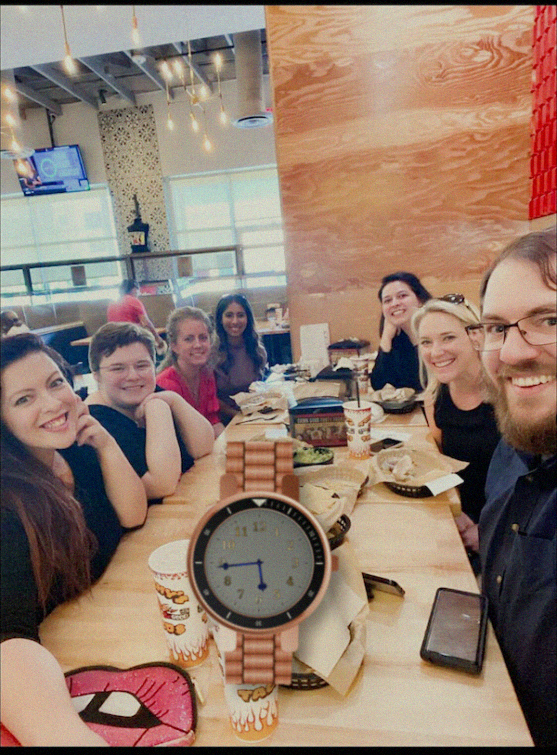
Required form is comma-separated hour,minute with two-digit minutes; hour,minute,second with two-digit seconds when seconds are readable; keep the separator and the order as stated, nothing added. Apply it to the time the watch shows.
5,44
